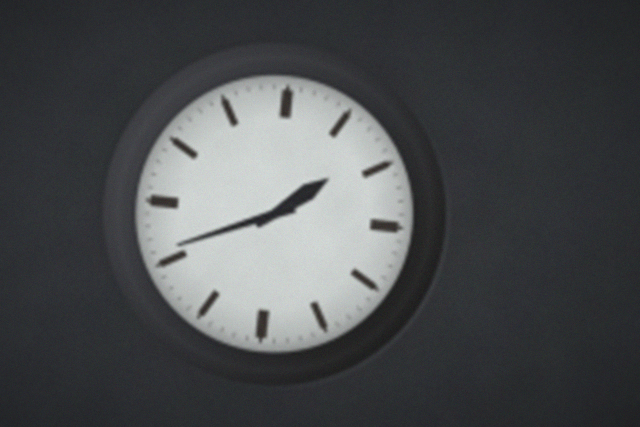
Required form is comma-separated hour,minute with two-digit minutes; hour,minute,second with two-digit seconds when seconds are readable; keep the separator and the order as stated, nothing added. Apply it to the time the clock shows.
1,41
